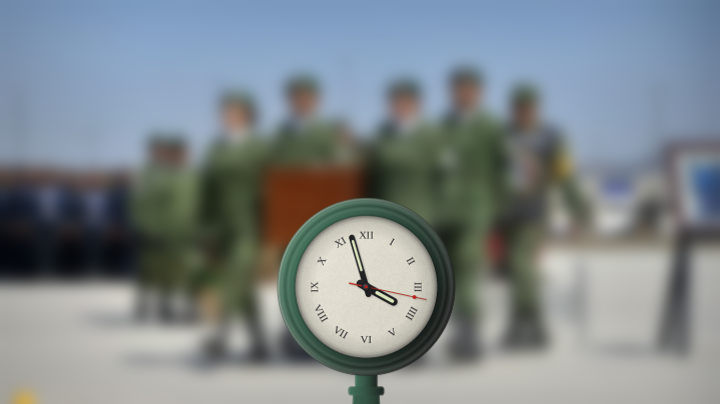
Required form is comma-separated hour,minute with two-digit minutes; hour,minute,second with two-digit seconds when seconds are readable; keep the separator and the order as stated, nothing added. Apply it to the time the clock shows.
3,57,17
